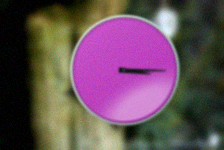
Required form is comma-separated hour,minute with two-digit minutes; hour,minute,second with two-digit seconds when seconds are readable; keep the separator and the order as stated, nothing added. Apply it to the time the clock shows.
3,15
